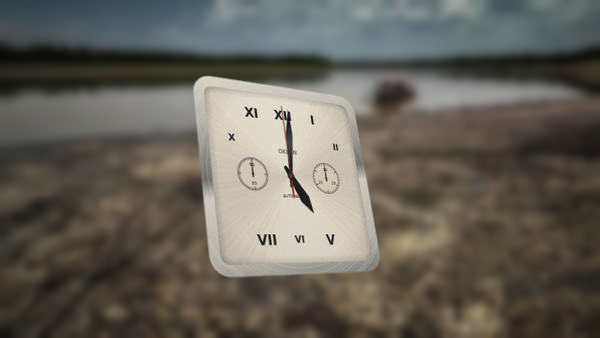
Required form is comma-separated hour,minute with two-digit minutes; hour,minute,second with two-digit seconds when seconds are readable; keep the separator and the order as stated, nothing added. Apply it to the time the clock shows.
5,01
